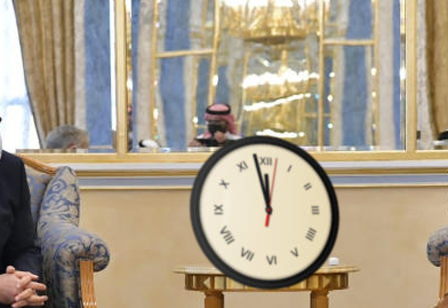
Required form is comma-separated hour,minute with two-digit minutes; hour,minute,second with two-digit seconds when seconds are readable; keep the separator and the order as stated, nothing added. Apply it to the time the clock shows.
11,58,02
